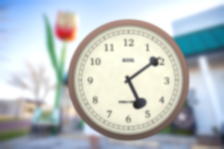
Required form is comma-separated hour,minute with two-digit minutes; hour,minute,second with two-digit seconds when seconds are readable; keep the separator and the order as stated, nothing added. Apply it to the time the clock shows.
5,09
